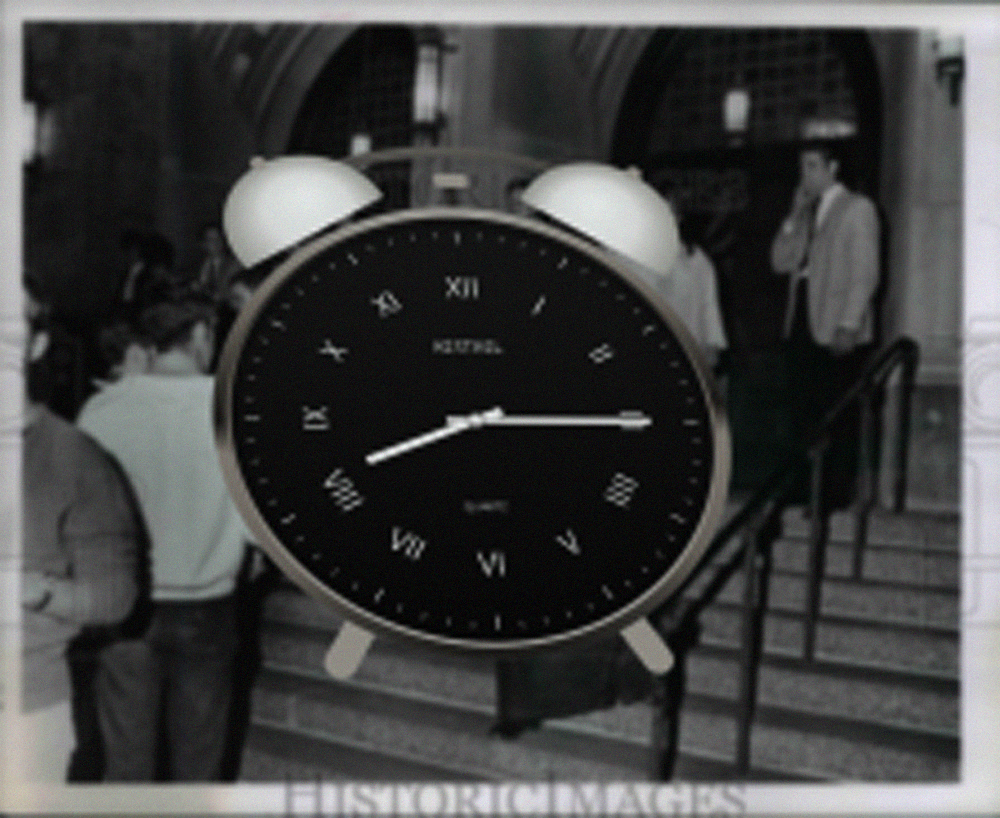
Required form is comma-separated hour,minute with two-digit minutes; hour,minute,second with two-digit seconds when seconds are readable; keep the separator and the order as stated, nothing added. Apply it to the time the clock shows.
8,15
